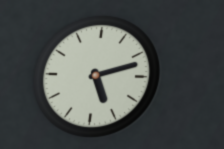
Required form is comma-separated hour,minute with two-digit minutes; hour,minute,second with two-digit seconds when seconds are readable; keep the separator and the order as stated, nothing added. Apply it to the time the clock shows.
5,12
